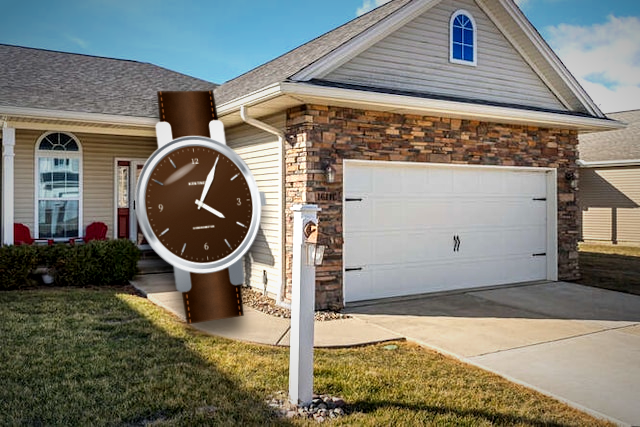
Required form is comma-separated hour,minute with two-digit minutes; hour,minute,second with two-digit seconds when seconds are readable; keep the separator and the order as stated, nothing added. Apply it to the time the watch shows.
4,05
